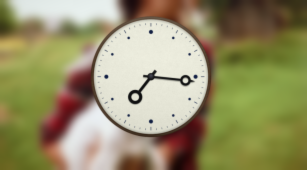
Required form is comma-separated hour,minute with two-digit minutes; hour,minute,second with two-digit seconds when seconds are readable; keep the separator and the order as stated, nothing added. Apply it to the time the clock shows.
7,16
